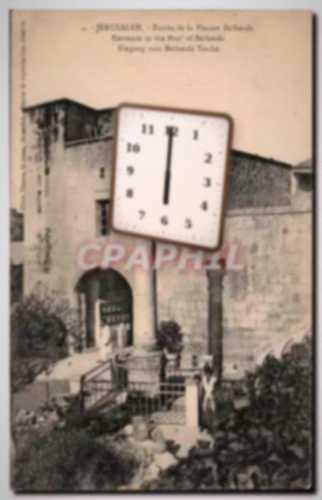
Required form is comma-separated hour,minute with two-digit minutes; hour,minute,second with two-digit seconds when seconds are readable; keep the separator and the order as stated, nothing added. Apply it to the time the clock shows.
6,00
